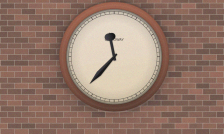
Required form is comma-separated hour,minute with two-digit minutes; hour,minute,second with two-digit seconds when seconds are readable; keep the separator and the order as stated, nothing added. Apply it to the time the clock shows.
11,37
